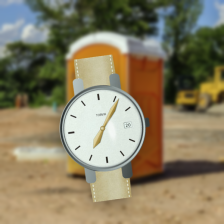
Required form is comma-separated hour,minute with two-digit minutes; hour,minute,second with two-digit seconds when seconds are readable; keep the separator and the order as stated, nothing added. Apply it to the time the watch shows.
7,06
